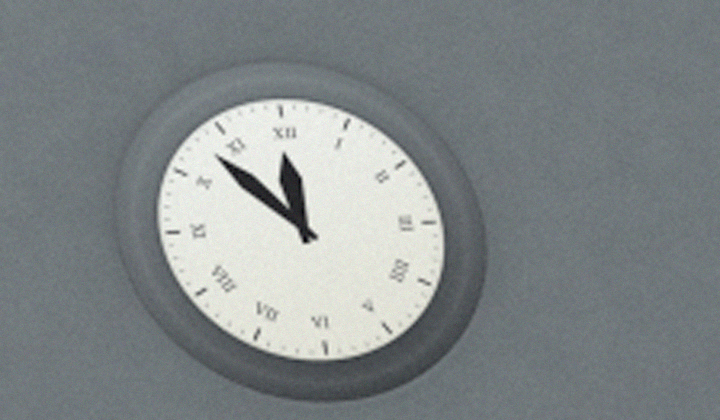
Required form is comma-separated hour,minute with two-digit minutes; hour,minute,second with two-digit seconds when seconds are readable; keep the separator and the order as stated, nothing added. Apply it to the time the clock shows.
11,53
